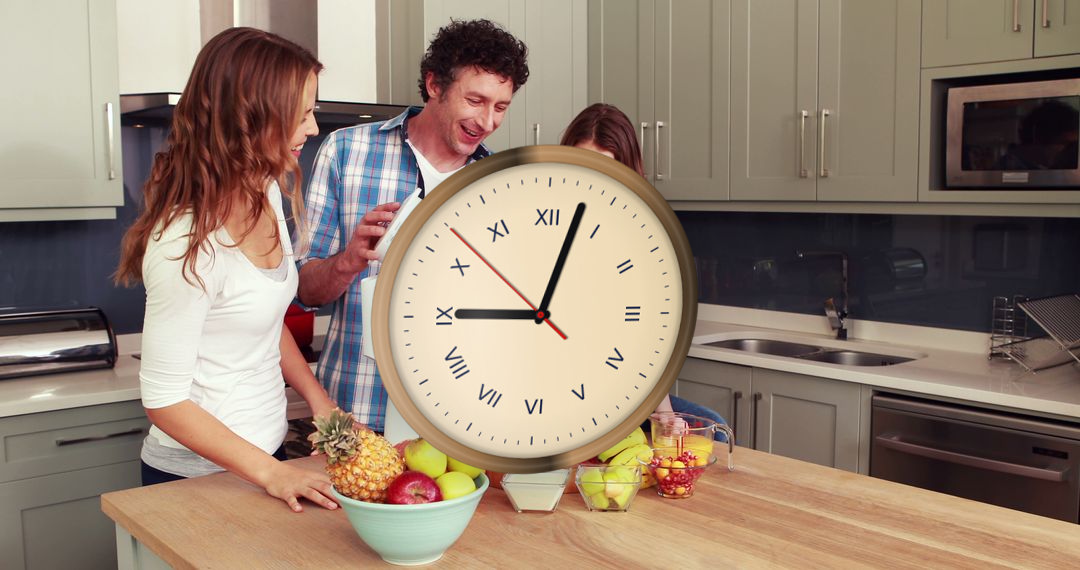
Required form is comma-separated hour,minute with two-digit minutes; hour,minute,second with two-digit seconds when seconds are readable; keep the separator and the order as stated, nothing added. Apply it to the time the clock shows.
9,02,52
